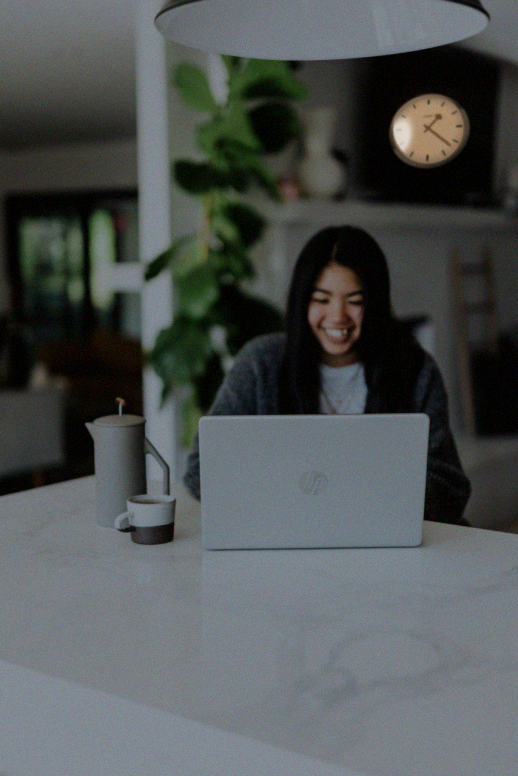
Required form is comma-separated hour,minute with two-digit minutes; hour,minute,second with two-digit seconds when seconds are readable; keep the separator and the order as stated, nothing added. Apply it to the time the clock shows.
1,22
